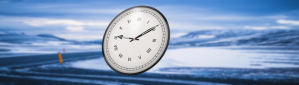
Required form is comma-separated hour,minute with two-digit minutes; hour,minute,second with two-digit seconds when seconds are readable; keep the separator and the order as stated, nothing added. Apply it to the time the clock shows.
9,09
